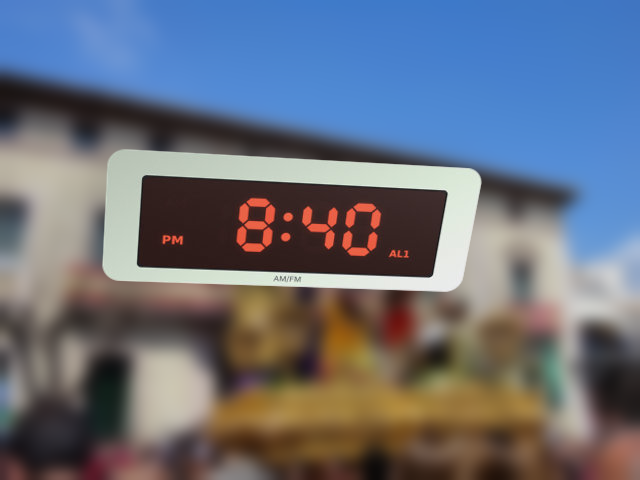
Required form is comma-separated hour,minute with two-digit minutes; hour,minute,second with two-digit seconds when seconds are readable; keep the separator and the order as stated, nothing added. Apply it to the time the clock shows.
8,40
